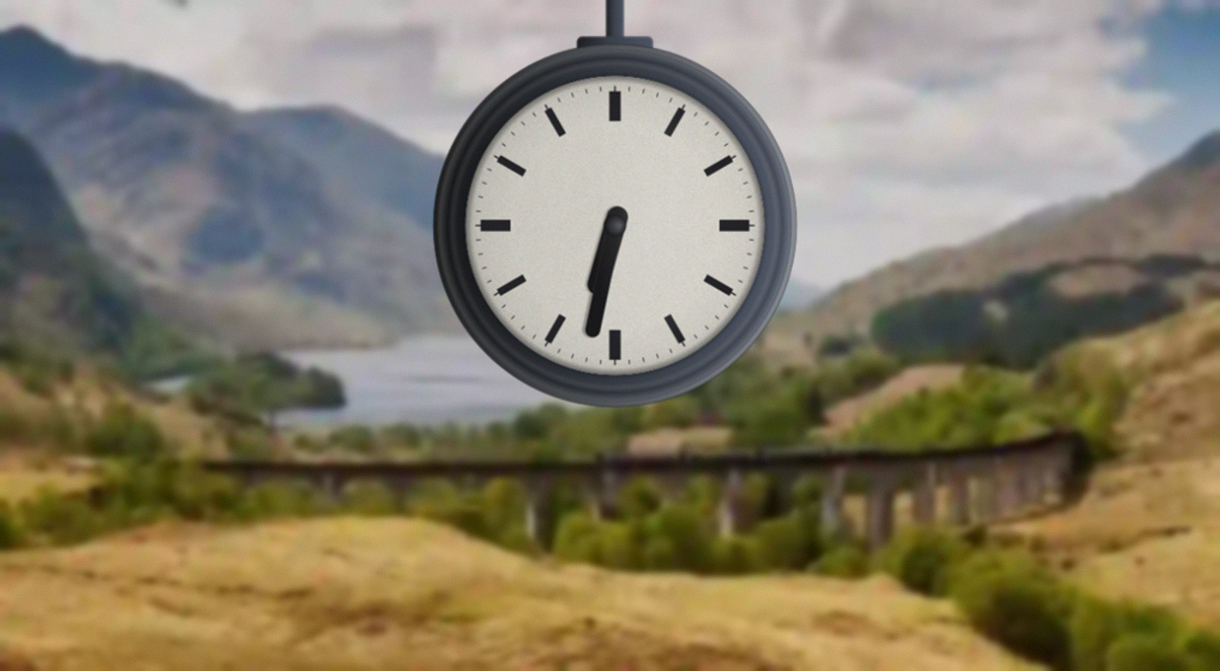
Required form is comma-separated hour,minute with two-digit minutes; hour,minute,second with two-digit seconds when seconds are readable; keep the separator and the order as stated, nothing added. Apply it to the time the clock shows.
6,32
